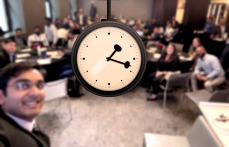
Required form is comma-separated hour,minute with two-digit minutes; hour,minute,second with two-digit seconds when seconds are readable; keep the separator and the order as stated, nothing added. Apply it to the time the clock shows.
1,18
